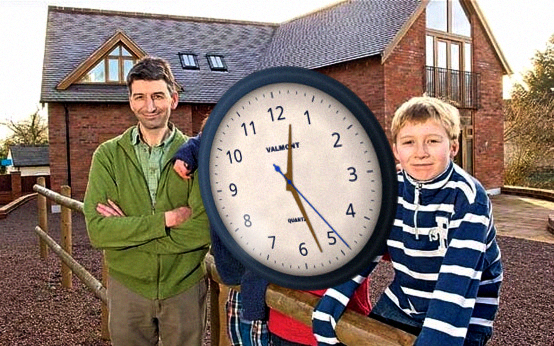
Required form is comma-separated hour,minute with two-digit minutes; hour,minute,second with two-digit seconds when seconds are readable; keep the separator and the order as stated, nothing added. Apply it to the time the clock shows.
12,27,24
